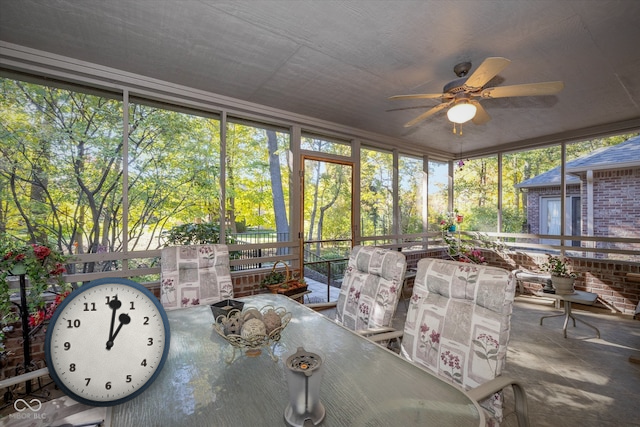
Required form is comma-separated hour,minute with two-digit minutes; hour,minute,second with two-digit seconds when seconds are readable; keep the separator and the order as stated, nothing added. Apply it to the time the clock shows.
1,01
